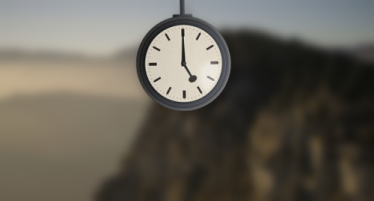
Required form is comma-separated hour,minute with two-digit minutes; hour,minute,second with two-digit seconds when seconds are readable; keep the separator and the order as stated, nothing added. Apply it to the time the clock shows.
5,00
